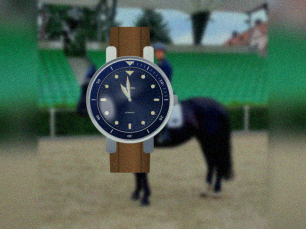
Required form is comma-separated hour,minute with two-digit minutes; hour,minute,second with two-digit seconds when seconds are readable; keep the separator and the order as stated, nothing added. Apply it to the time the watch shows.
10,59
